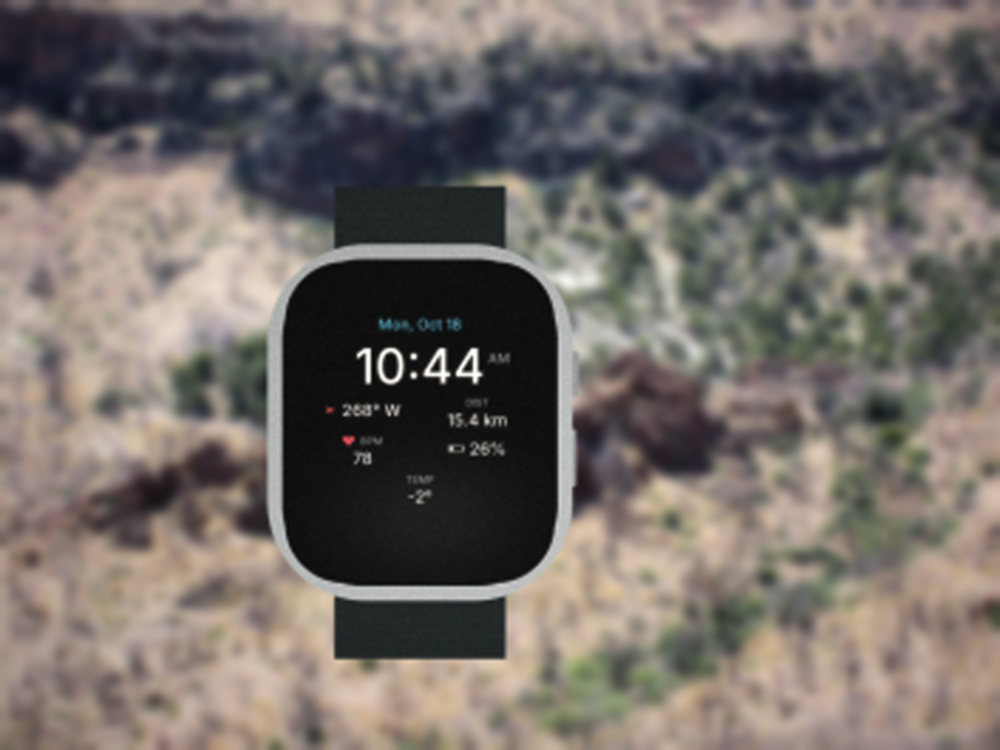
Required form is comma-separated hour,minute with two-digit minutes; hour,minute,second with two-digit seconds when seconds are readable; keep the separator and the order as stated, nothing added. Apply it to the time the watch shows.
10,44
